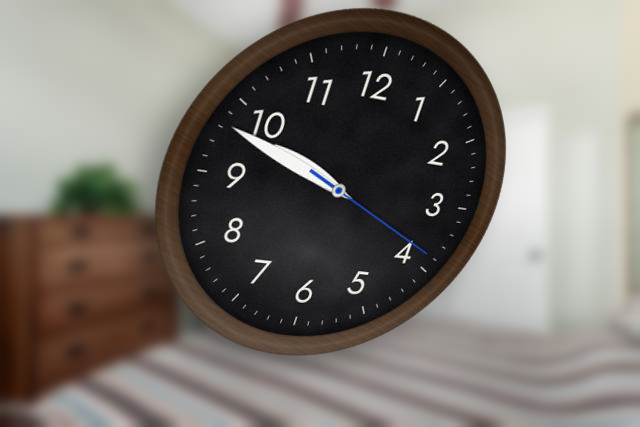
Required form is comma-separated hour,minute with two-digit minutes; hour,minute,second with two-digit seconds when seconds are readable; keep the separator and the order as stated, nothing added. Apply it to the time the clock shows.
9,48,19
